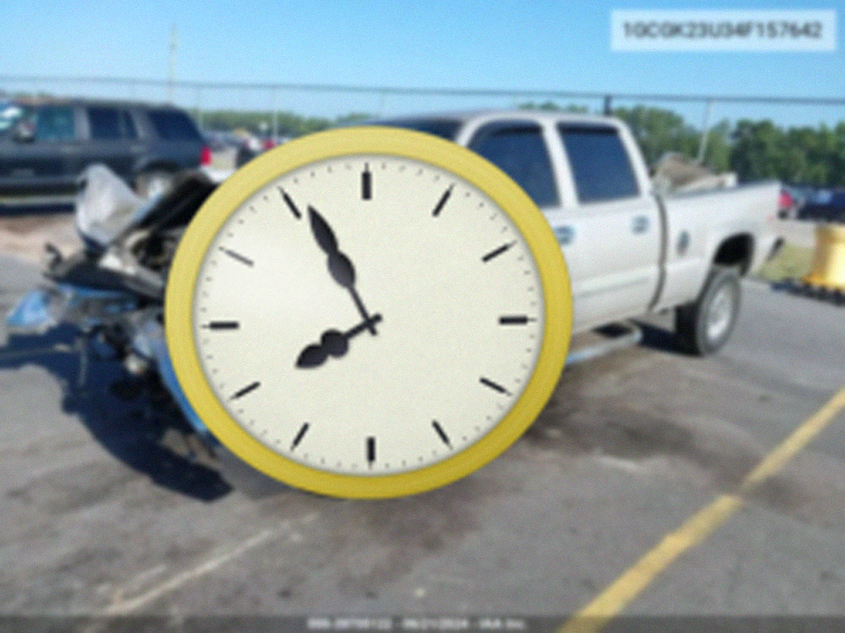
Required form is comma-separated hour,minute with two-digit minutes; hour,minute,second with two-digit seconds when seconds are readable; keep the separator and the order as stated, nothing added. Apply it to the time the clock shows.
7,56
